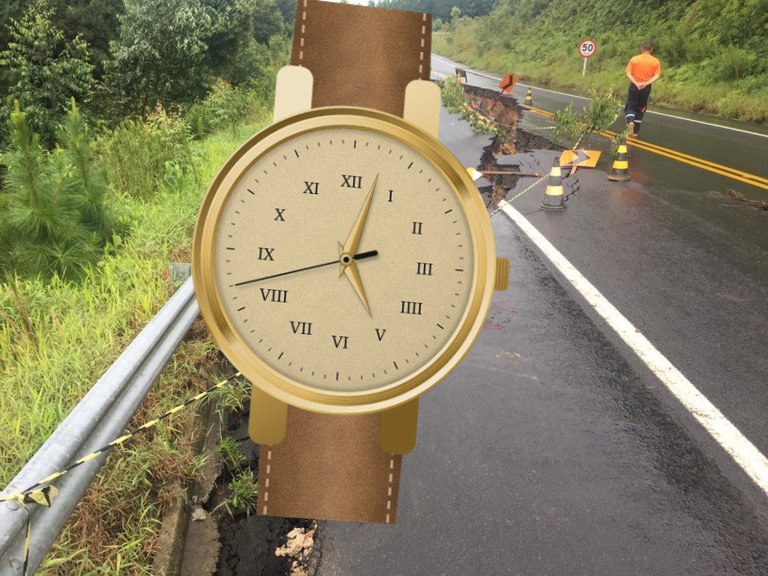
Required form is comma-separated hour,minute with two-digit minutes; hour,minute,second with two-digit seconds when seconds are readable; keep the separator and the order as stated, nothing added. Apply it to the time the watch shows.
5,02,42
